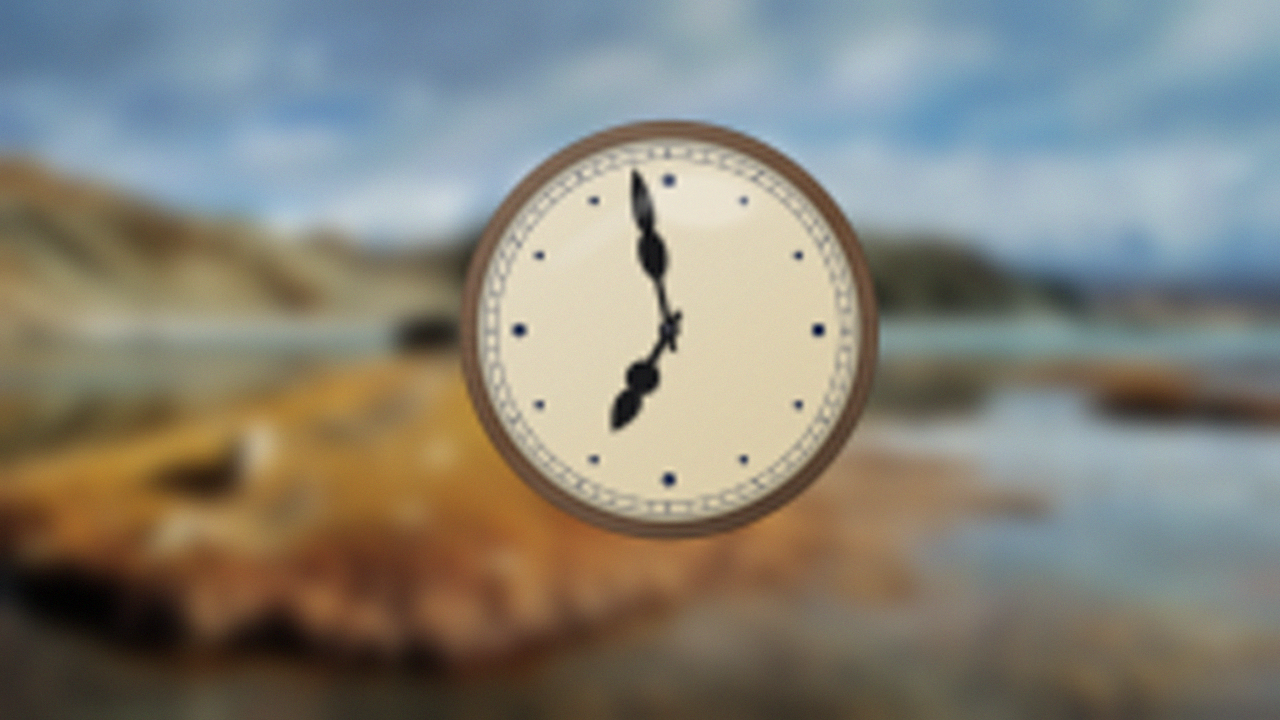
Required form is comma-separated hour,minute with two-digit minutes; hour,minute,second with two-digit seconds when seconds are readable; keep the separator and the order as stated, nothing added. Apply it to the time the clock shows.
6,58
